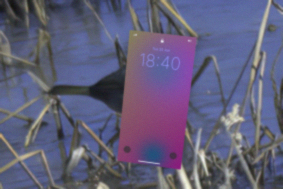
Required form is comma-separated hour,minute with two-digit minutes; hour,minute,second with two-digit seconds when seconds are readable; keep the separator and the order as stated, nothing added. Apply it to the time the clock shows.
18,40
